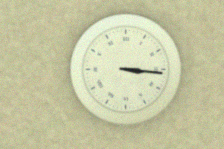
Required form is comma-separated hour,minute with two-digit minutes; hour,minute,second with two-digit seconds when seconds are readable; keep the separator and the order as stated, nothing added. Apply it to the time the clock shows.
3,16
